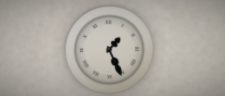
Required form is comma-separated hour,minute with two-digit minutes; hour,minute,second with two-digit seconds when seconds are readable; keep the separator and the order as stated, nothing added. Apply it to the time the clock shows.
1,26
